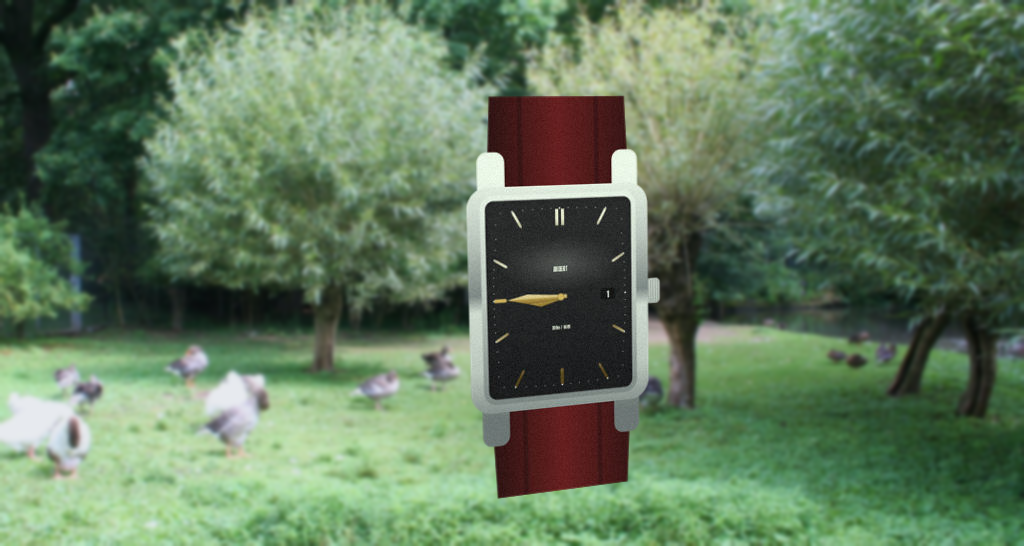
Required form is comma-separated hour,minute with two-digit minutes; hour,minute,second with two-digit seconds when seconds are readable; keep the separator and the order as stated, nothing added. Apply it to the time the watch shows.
8,45
